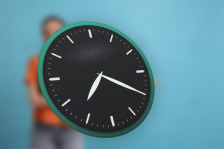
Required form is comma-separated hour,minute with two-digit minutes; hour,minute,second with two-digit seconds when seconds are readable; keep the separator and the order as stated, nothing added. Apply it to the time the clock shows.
7,20
